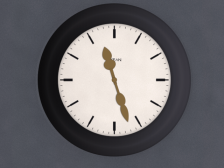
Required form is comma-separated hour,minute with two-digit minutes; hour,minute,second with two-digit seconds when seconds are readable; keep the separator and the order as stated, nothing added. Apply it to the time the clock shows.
11,27
